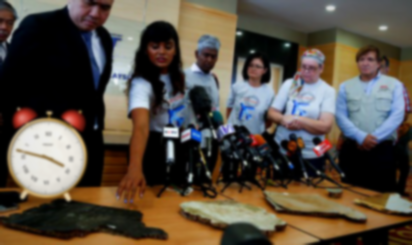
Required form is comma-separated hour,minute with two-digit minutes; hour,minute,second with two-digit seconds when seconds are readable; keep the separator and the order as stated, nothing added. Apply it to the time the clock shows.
3,47
